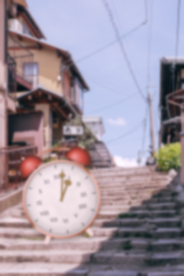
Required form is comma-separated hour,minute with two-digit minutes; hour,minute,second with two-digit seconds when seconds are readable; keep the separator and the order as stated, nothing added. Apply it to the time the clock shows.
1,02
